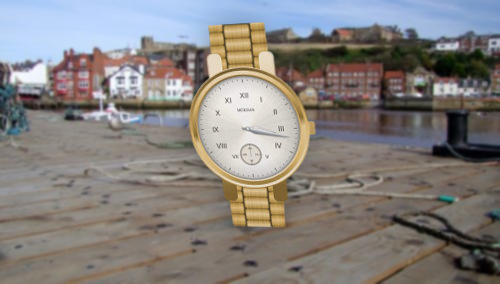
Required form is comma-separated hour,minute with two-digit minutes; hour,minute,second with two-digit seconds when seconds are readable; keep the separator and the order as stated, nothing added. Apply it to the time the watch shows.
3,17
